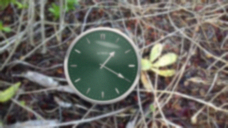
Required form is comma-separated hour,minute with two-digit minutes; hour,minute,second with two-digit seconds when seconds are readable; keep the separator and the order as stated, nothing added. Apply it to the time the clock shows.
1,20
